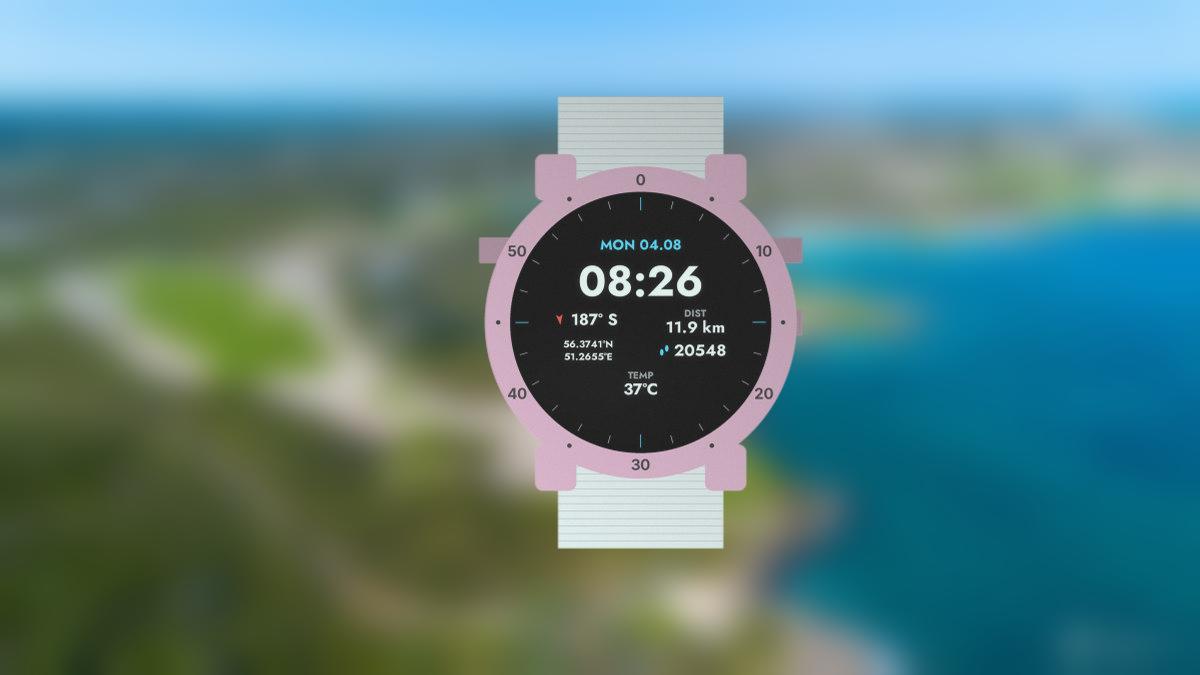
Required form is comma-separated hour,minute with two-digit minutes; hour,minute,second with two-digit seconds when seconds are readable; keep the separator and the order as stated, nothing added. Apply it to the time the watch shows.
8,26
